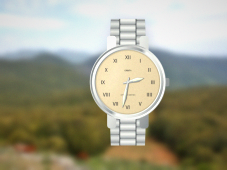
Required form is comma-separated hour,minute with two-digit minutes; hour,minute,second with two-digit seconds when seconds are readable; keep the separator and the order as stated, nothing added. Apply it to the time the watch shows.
2,32
